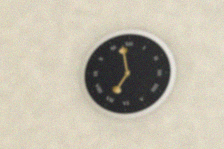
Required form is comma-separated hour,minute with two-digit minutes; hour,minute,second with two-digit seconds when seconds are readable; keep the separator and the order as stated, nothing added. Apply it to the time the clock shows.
6,58
